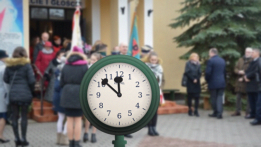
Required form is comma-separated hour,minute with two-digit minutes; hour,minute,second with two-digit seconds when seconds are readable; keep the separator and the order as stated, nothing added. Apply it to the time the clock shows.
11,52
